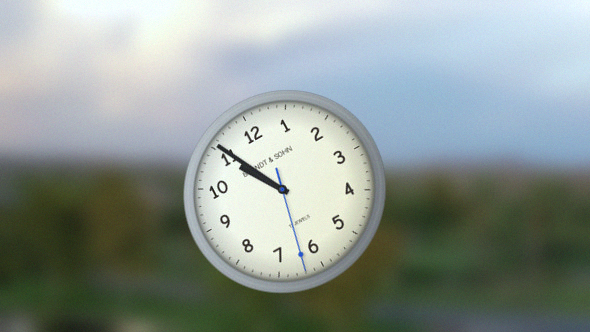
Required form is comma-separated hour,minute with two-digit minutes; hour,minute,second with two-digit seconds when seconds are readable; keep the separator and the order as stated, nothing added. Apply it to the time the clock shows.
10,55,32
